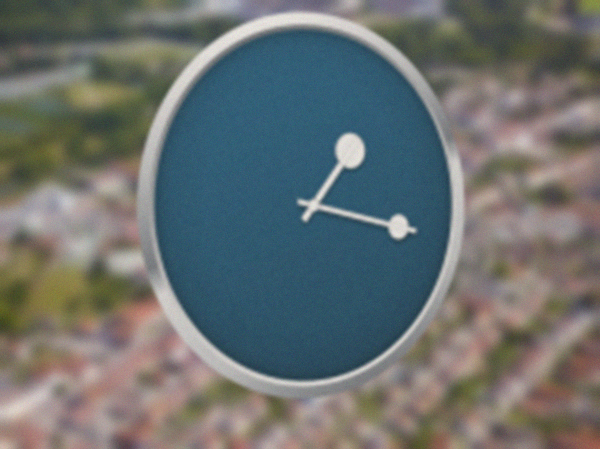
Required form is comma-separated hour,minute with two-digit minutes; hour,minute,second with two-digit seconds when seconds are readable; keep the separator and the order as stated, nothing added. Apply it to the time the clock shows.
1,17
